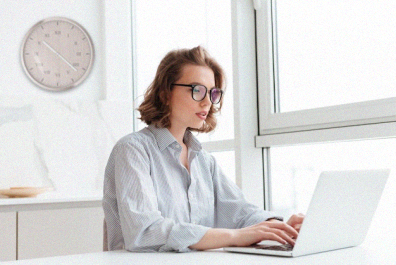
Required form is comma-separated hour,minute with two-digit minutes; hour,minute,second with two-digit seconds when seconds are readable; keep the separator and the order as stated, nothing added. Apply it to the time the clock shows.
10,22
